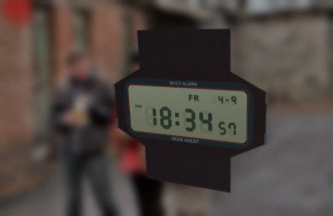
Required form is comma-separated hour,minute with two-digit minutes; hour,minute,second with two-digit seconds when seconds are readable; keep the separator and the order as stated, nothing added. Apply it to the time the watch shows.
18,34,57
